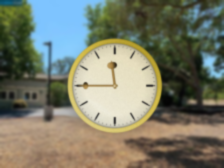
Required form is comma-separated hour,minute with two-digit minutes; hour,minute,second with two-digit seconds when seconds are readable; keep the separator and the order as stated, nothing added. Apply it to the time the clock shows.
11,45
